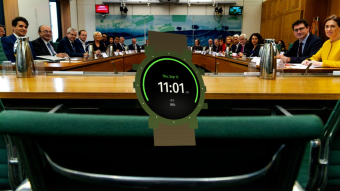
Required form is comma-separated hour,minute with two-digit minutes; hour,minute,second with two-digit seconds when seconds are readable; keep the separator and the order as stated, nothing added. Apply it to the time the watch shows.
11,01
